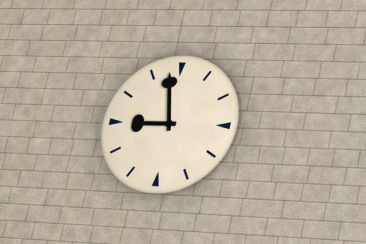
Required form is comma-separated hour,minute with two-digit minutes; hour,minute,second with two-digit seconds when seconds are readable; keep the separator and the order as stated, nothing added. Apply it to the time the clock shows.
8,58
